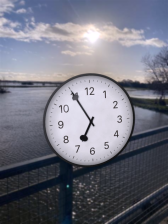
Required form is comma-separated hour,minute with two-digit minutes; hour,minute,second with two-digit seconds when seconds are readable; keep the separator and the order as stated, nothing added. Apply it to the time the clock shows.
6,55
